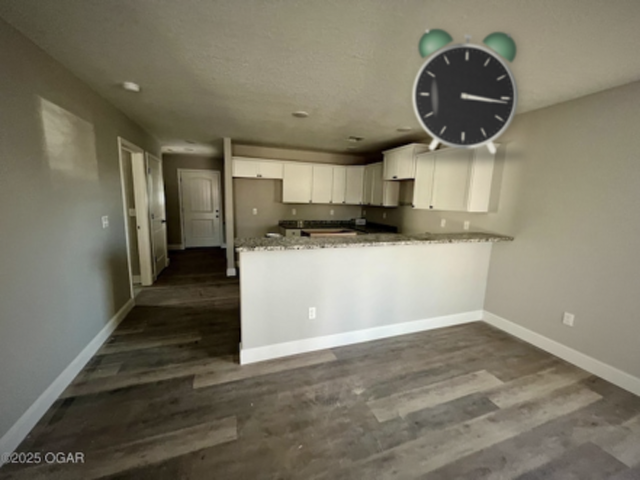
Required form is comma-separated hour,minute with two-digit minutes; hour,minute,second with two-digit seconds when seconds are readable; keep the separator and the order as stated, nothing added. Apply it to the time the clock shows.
3,16
